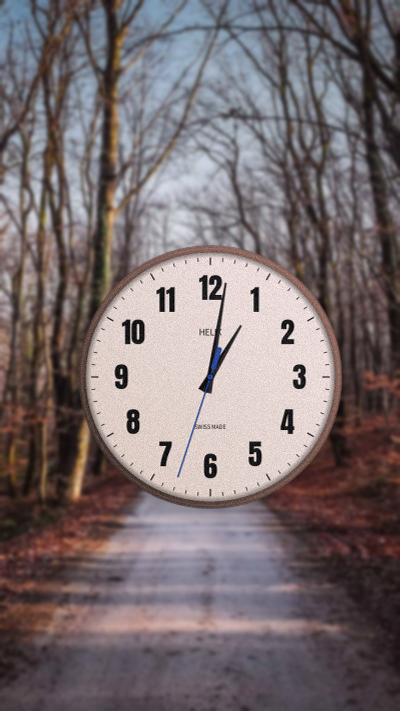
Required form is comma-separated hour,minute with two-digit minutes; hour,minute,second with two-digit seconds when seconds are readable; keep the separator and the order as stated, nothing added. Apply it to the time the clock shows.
1,01,33
